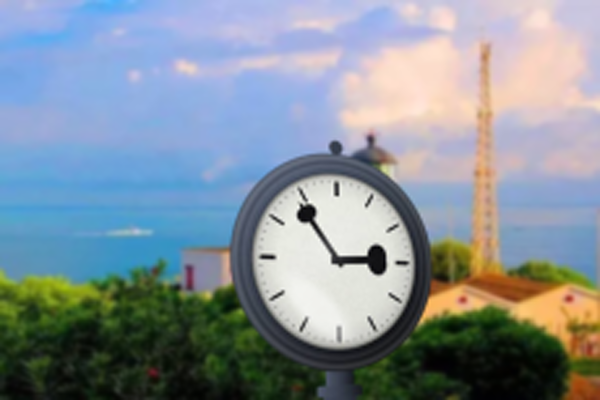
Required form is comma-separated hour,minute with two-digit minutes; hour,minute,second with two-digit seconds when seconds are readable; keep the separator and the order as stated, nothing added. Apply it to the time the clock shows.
2,54
